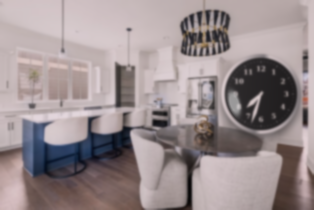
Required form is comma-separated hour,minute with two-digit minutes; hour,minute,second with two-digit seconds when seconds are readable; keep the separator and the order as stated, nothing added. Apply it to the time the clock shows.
7,33
